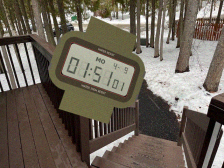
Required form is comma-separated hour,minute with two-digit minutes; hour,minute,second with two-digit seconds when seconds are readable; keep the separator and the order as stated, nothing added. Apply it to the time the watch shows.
1,51,01
